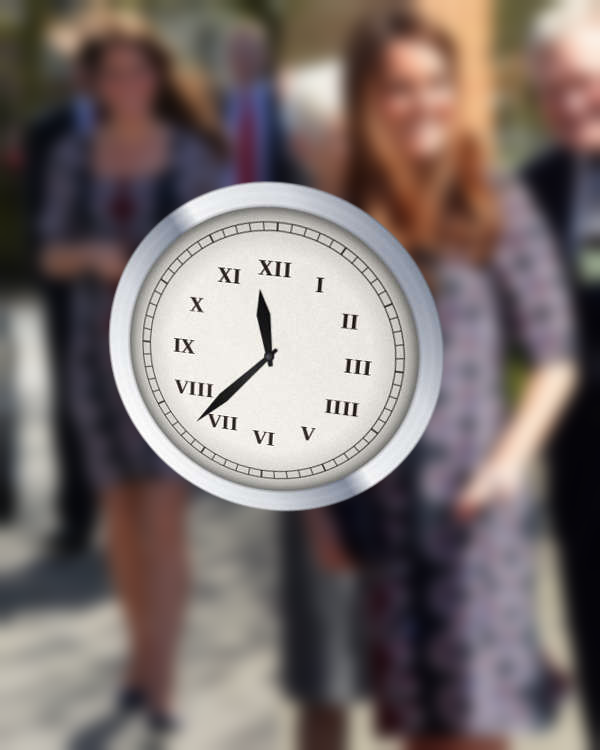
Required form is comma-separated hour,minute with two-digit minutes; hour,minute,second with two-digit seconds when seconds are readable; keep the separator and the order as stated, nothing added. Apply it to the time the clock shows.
11,37
